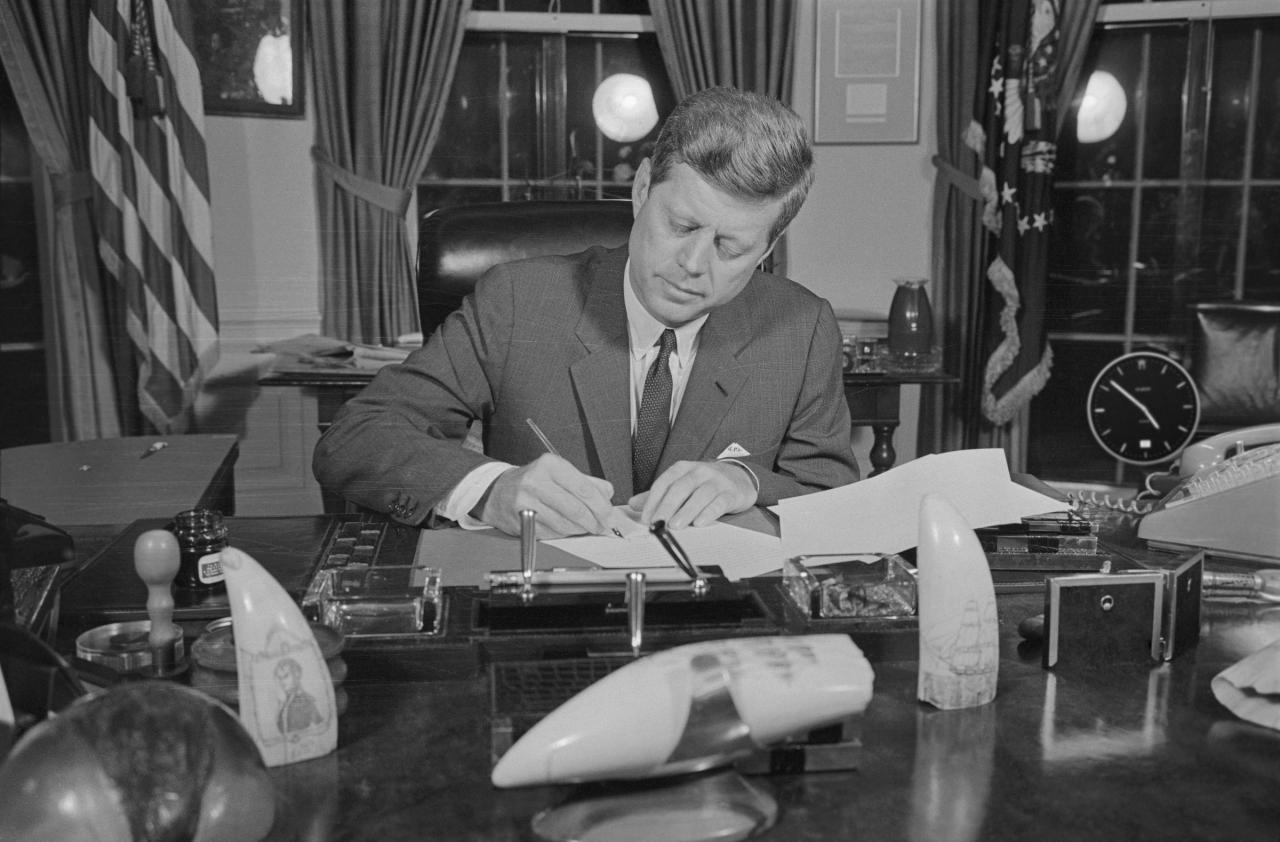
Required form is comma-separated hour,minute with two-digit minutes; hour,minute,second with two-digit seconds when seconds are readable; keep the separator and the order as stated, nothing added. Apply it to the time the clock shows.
4,52
